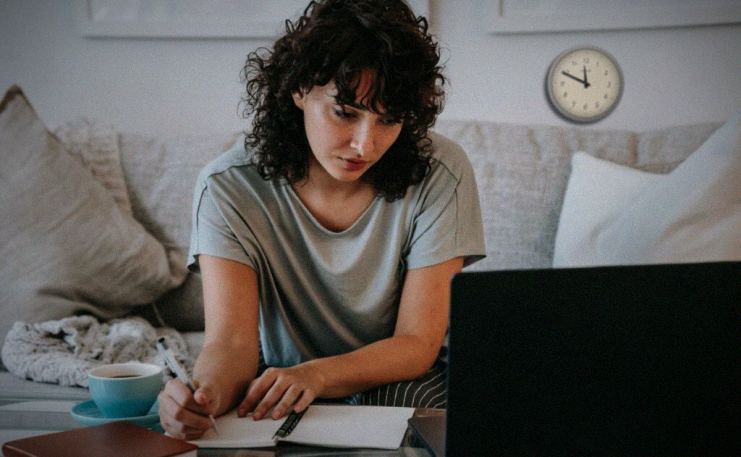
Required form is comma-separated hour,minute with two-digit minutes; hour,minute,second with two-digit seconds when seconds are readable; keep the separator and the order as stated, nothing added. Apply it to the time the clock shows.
11,49
